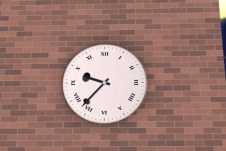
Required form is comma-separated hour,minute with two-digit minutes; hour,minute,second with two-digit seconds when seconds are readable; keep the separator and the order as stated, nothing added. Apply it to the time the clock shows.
9,37
